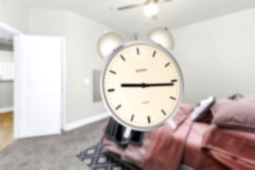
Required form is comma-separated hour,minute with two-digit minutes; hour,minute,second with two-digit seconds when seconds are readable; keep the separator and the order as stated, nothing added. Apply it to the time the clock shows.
9,16
